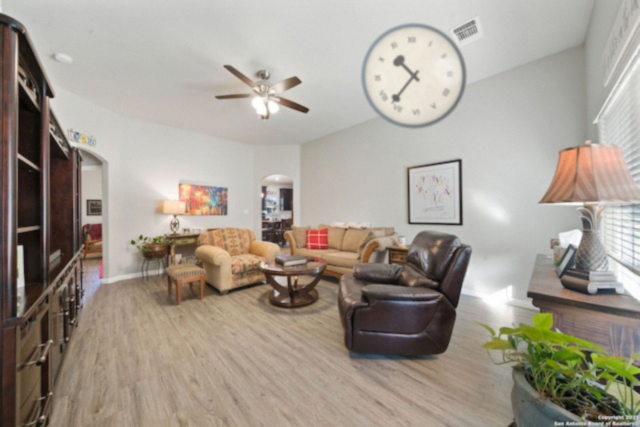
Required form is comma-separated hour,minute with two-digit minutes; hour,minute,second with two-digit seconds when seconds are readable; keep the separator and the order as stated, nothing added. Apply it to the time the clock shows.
10,37
